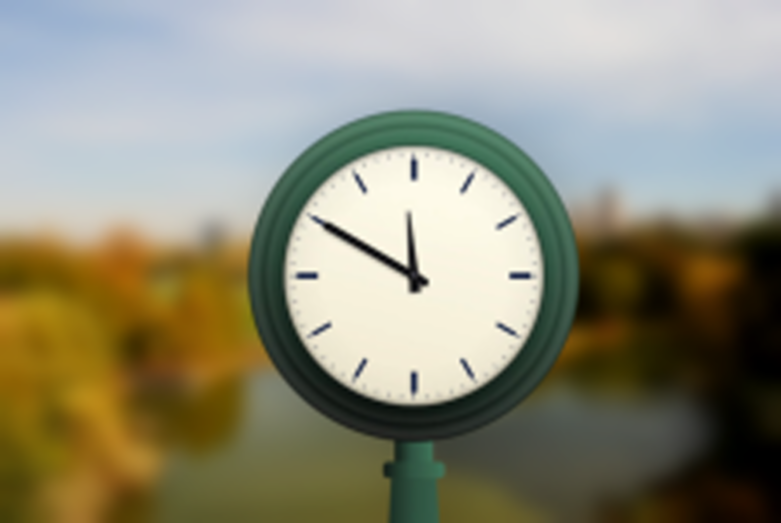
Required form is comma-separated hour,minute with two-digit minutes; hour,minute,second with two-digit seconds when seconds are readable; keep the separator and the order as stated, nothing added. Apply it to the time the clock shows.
11,50
